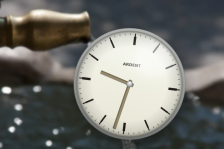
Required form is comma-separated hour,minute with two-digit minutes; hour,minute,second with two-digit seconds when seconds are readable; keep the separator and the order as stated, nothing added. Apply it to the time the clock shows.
9,32
